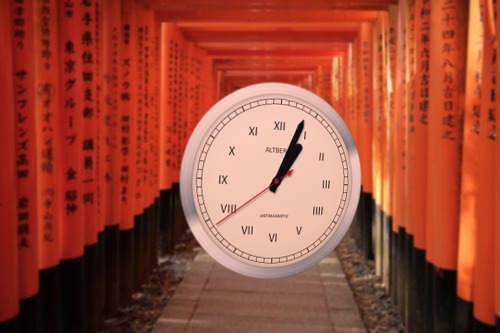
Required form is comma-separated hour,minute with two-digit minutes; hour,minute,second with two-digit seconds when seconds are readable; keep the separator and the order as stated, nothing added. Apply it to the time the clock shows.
1,03,39
